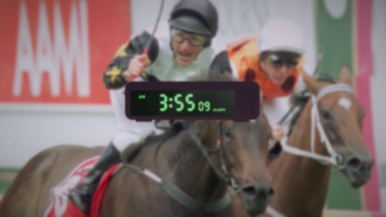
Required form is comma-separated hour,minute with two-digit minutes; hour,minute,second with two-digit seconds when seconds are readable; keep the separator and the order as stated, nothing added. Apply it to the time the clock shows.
3,55
